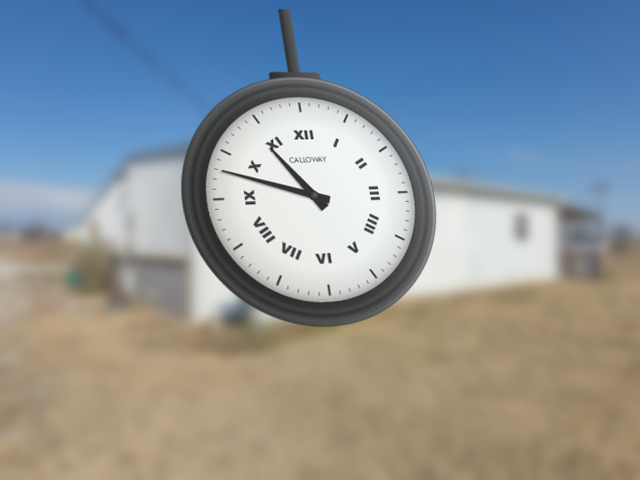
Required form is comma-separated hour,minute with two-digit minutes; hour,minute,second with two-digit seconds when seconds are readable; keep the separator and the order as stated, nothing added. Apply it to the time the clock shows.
10,48
